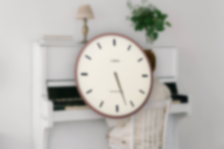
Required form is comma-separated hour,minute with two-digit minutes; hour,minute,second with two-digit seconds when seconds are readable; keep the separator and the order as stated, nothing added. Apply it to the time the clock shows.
5,27
